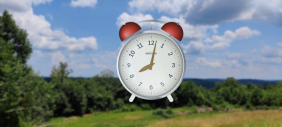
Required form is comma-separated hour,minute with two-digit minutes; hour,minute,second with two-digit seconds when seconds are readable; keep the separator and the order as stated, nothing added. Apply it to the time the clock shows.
8,02
